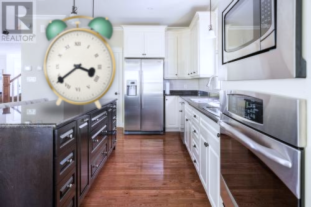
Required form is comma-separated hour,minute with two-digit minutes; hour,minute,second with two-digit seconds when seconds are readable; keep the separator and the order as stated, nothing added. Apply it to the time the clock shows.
3,39
